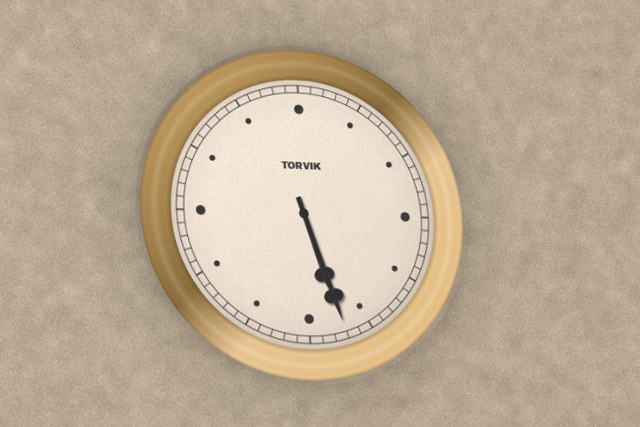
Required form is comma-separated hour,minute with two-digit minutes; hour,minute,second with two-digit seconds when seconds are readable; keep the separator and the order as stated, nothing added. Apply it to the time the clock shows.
5,27
